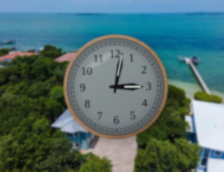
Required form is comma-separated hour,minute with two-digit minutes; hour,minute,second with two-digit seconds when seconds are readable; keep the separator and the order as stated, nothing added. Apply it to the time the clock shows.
3,02
